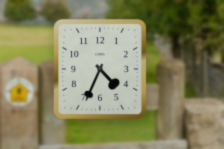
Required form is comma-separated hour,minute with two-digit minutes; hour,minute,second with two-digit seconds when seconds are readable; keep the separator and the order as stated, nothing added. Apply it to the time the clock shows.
4,34
